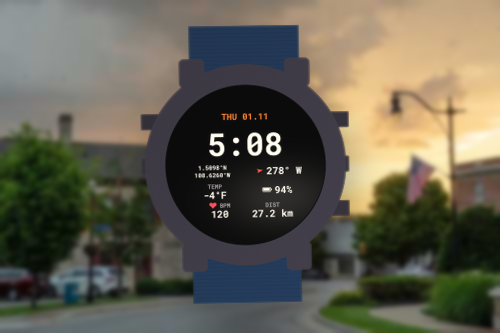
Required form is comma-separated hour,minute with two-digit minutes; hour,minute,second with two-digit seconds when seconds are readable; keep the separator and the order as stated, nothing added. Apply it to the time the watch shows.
5,08
